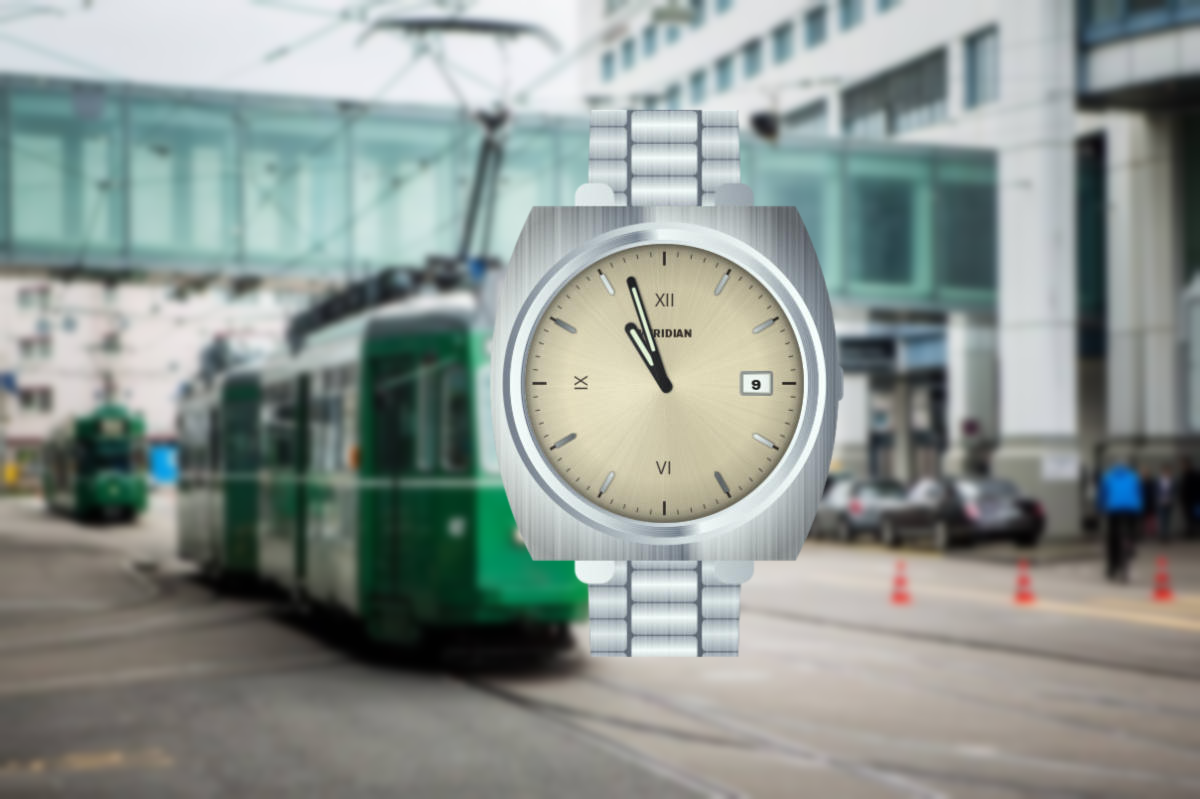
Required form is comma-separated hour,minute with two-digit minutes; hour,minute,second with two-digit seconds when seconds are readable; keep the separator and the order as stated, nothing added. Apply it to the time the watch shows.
10,57
